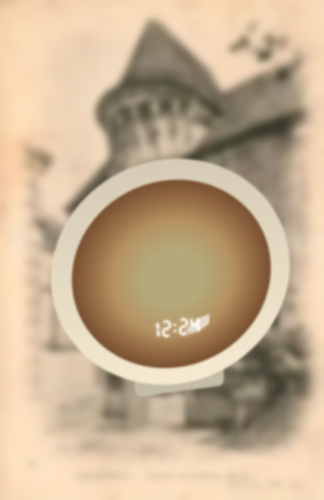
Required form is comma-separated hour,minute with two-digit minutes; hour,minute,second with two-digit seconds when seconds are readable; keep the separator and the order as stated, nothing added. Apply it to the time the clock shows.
12,24
